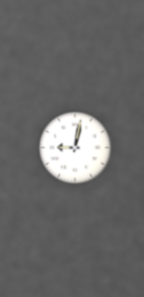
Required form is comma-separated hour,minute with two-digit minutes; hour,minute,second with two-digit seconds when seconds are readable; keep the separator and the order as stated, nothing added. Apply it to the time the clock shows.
9,02
